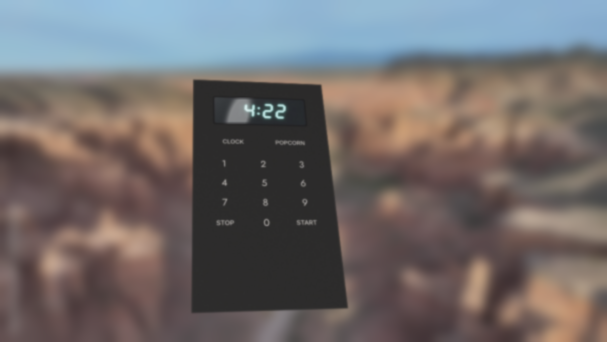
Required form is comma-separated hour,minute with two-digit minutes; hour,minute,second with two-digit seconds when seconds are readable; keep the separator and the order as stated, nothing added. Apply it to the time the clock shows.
4,22
